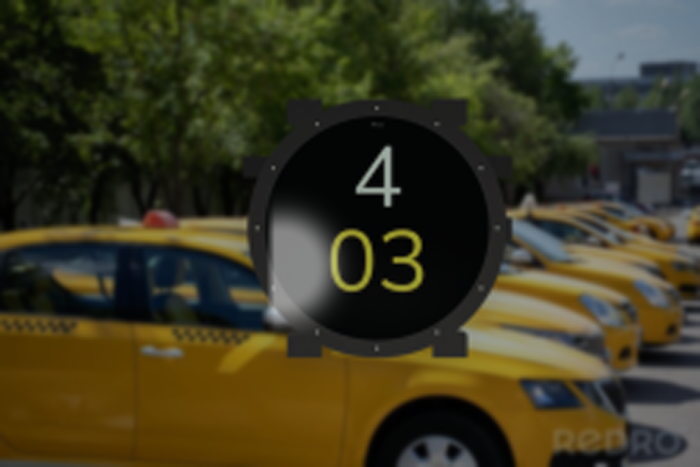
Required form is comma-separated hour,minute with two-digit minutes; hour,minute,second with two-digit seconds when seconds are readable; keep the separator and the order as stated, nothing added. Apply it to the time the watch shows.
4,03
